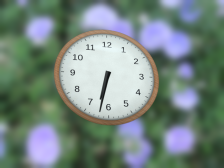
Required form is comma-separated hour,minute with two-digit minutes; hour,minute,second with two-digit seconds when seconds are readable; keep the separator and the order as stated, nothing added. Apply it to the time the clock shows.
6,32
